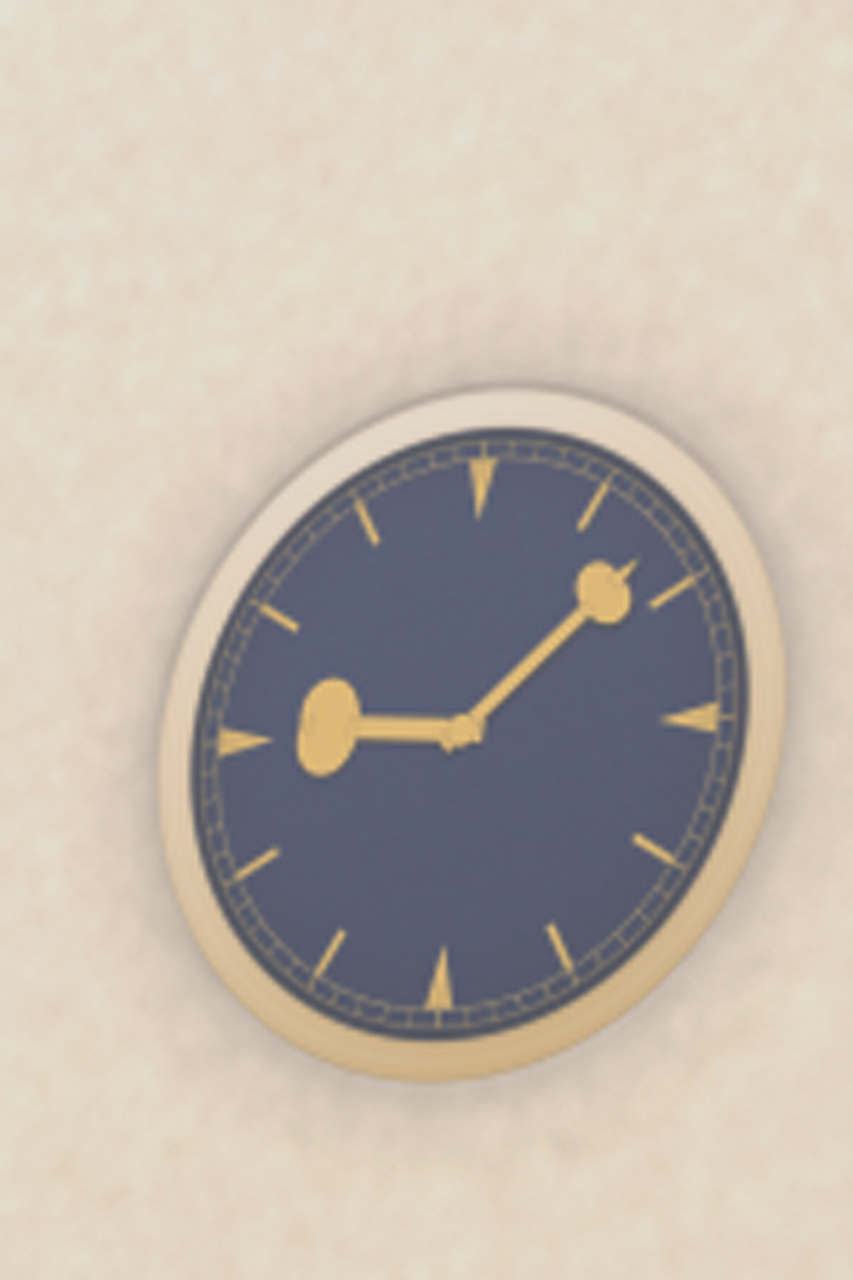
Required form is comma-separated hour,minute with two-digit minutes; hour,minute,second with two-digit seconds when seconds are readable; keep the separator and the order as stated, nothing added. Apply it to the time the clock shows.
9,08
